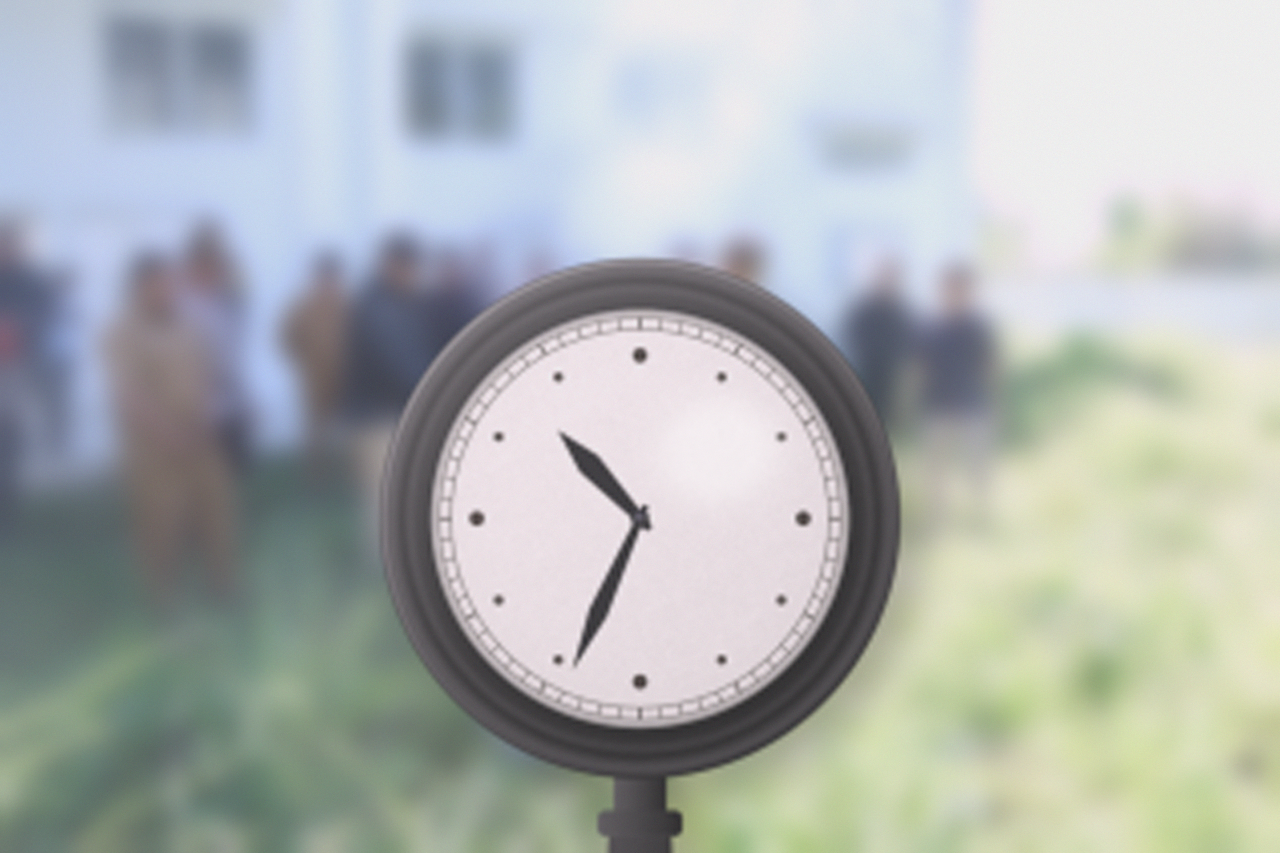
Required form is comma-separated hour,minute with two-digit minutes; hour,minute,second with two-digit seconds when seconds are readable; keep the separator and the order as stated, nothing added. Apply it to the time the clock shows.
10,34
